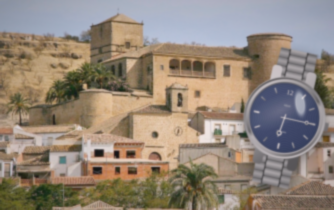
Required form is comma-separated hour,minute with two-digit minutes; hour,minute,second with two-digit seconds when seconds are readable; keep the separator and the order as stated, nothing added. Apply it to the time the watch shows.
6,15
